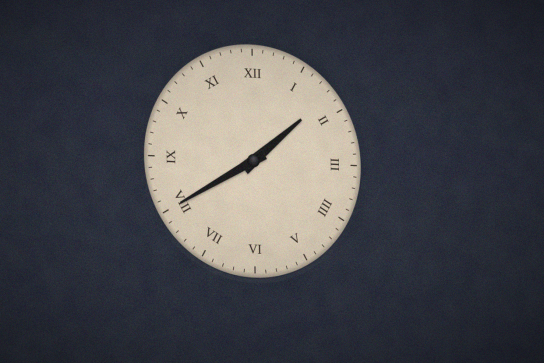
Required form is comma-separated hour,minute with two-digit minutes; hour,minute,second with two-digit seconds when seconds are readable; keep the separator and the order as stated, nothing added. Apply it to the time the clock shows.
1,40
